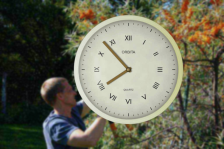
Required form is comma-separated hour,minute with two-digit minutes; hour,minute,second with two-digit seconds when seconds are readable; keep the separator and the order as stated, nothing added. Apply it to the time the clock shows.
7,53
